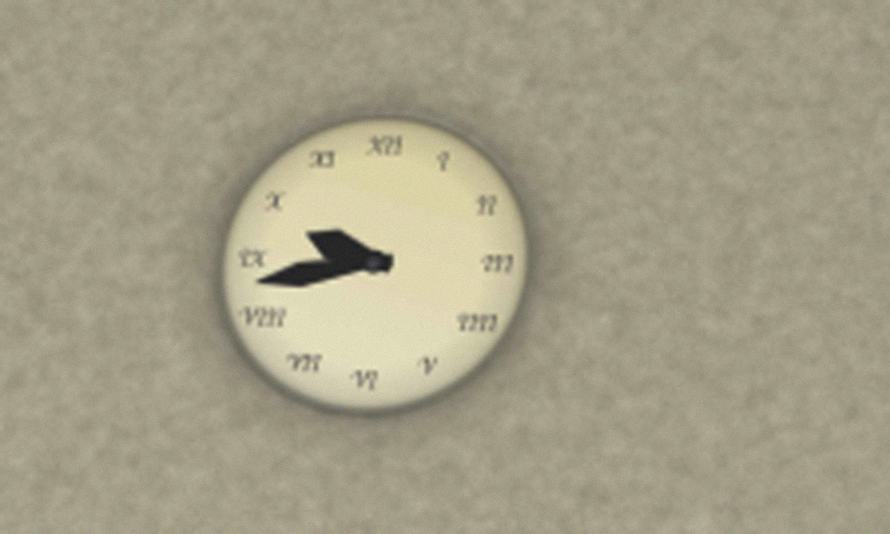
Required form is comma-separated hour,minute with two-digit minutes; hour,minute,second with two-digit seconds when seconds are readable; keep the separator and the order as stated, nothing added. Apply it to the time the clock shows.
9,43
